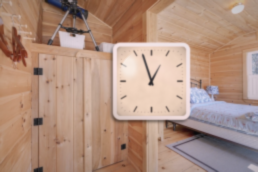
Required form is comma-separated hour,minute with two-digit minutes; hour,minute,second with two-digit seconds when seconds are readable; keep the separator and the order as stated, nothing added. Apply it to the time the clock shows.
12,57
